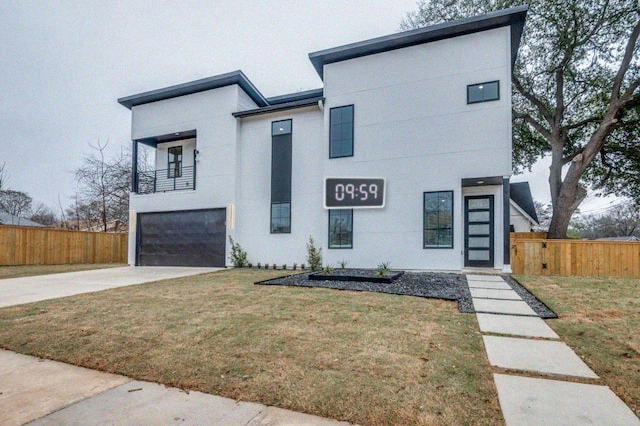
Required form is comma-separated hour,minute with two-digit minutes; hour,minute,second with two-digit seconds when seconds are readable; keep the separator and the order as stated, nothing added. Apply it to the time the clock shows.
9,59
